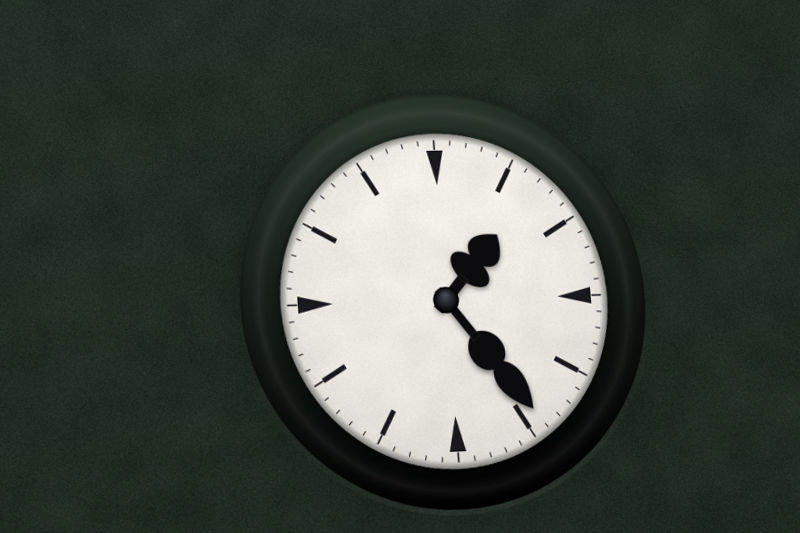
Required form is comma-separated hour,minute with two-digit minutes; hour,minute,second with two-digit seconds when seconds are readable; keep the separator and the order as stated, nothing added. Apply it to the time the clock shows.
1,24
